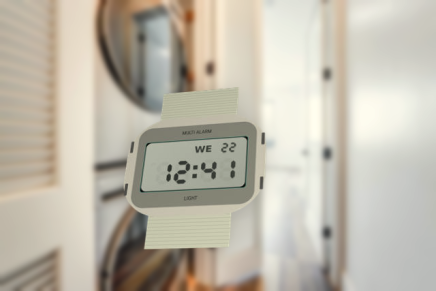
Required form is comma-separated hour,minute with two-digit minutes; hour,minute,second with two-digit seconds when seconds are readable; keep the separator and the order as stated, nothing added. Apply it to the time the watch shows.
12,41
